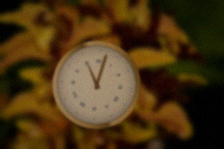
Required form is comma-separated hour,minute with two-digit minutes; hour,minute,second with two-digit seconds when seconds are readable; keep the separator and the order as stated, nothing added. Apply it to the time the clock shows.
11,02
